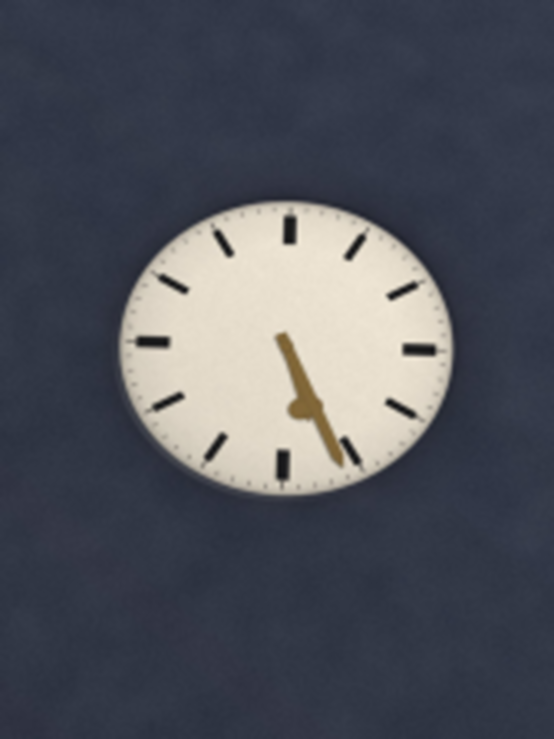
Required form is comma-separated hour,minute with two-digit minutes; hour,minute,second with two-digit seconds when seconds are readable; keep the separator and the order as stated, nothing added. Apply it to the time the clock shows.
5,26
